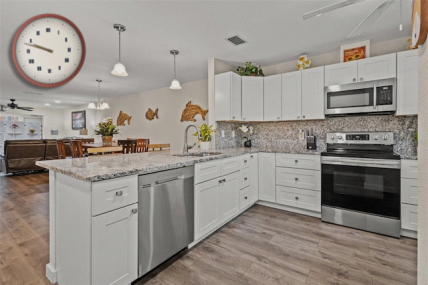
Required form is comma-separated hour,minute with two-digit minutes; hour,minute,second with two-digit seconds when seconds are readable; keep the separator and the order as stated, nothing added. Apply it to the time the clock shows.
9,48
